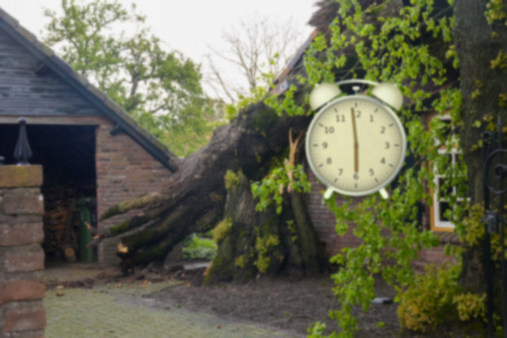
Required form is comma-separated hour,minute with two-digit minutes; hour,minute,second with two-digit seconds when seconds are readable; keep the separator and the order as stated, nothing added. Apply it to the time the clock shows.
5,59
